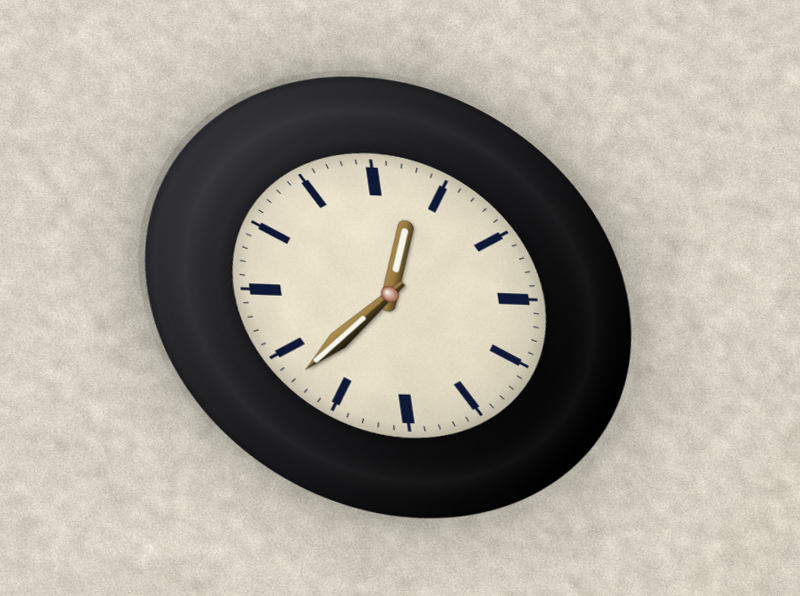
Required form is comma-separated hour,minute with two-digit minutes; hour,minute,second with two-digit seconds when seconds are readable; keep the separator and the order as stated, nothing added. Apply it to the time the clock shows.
12,38
